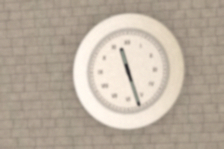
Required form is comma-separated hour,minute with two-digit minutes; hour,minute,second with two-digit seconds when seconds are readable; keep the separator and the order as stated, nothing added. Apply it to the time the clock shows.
11,27
